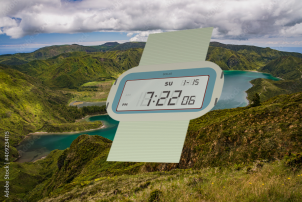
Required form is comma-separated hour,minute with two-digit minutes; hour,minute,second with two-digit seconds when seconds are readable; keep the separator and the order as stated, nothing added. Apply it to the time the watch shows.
7,22,06
